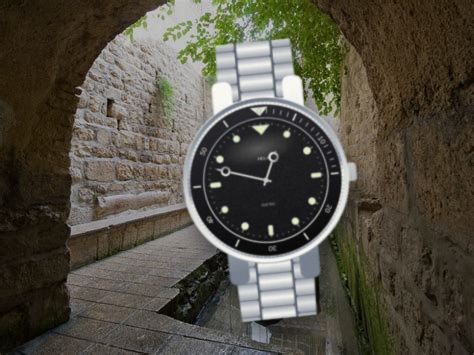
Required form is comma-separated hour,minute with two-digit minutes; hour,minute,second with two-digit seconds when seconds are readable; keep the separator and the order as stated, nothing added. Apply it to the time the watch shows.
12,48
